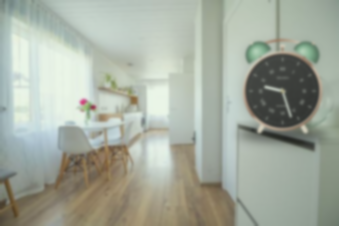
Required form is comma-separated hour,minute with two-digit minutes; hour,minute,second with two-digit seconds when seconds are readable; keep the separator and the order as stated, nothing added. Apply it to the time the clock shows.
9,27
